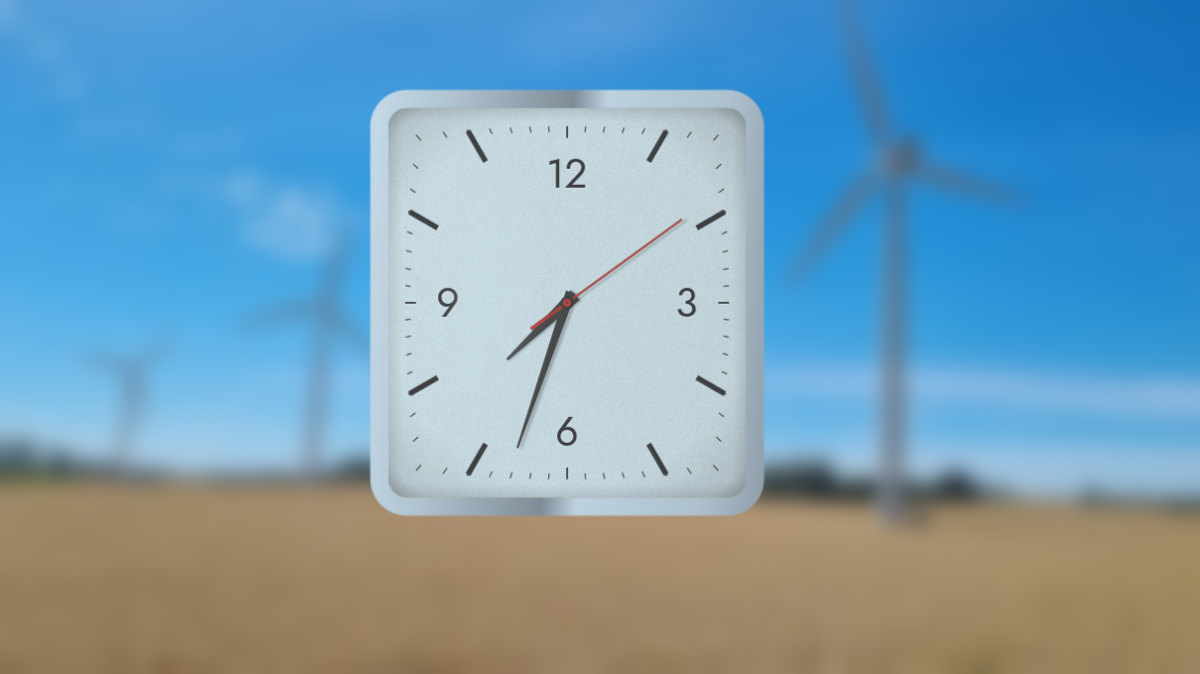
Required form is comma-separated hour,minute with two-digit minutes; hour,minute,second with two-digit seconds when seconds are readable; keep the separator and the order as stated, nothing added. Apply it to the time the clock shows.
7,33,09
